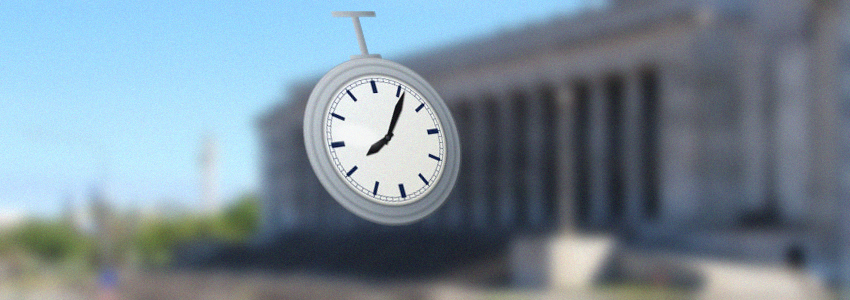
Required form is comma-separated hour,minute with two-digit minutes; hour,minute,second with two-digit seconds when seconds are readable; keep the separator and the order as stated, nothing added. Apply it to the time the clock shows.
8,06
